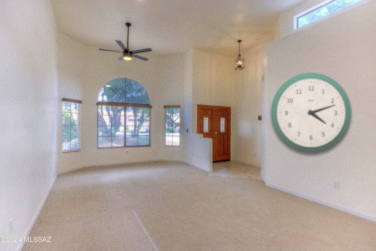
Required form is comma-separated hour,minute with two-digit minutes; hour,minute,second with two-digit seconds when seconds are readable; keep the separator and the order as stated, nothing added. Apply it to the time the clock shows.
4,12
